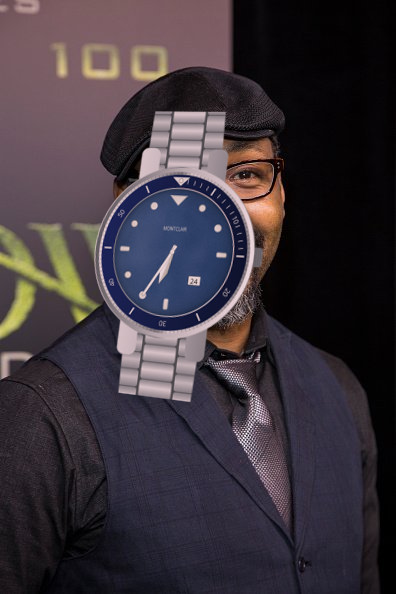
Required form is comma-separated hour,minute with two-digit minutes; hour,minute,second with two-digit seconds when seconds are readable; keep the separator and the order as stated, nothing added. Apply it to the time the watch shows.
6,35
